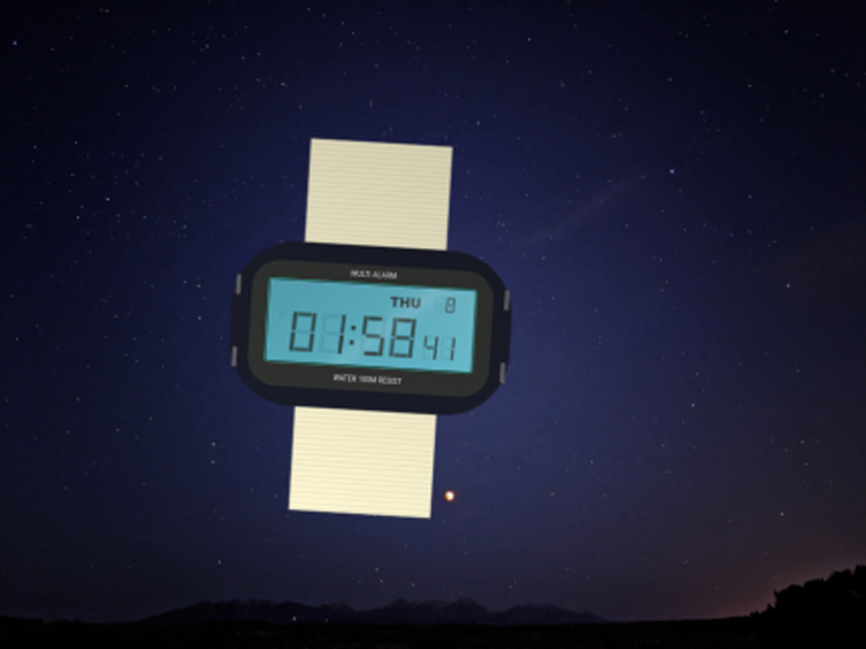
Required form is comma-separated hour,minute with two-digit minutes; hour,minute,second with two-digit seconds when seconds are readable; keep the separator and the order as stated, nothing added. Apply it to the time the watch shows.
1,58,41
